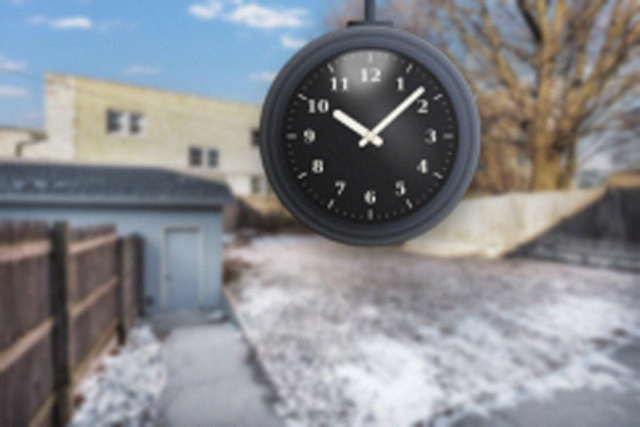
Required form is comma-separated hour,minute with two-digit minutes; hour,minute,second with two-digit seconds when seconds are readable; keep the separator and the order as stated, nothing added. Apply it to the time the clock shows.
10,08
